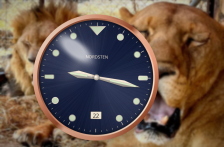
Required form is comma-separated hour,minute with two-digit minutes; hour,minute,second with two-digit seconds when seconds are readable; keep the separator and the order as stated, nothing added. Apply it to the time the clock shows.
9,17
